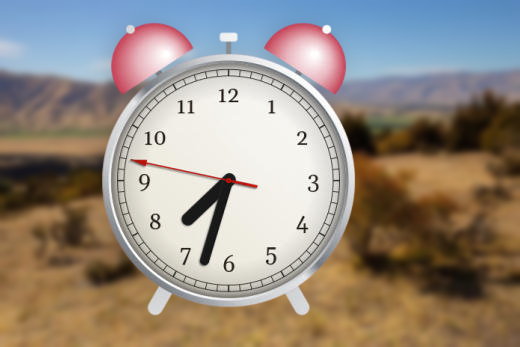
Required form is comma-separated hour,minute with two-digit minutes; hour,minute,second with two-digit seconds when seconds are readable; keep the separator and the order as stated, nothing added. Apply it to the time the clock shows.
7,32,47
